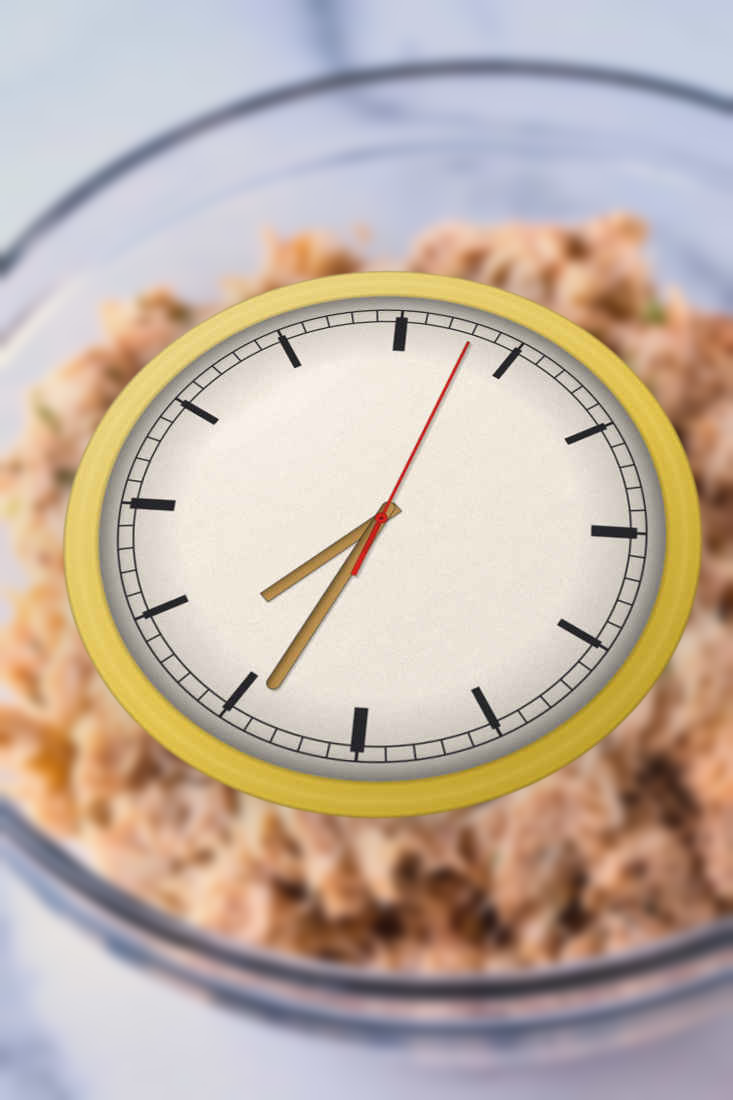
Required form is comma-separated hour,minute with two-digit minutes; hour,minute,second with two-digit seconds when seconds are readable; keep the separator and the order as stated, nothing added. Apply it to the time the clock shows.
7,34,03
